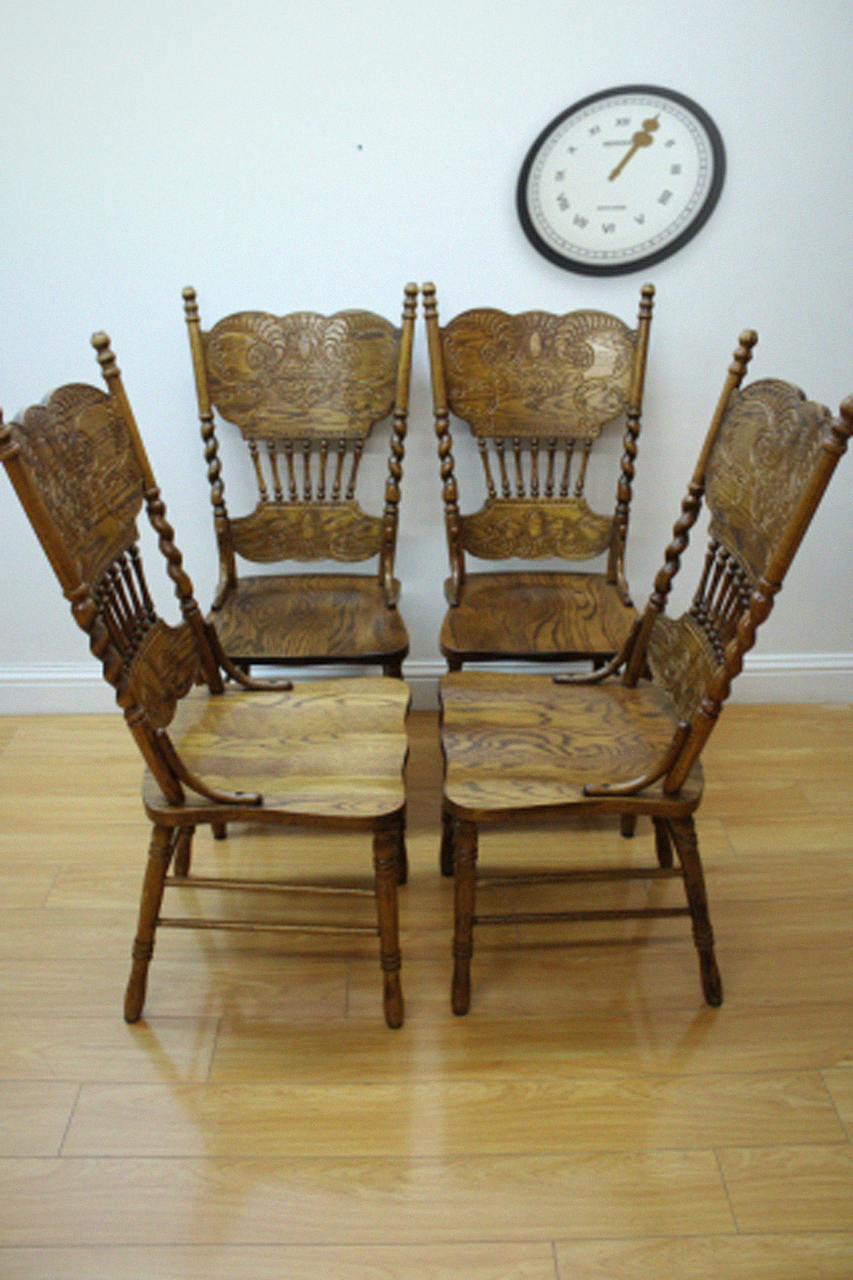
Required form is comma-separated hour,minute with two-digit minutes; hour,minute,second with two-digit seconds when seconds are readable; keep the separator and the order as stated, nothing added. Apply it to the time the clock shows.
1,05
